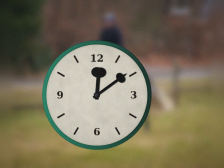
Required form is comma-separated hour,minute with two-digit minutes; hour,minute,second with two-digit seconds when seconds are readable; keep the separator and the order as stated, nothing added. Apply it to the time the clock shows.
12,09
